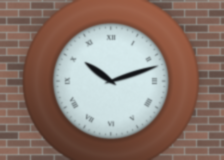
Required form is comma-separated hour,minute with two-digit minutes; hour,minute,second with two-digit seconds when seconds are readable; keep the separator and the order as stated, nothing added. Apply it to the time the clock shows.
10,12
